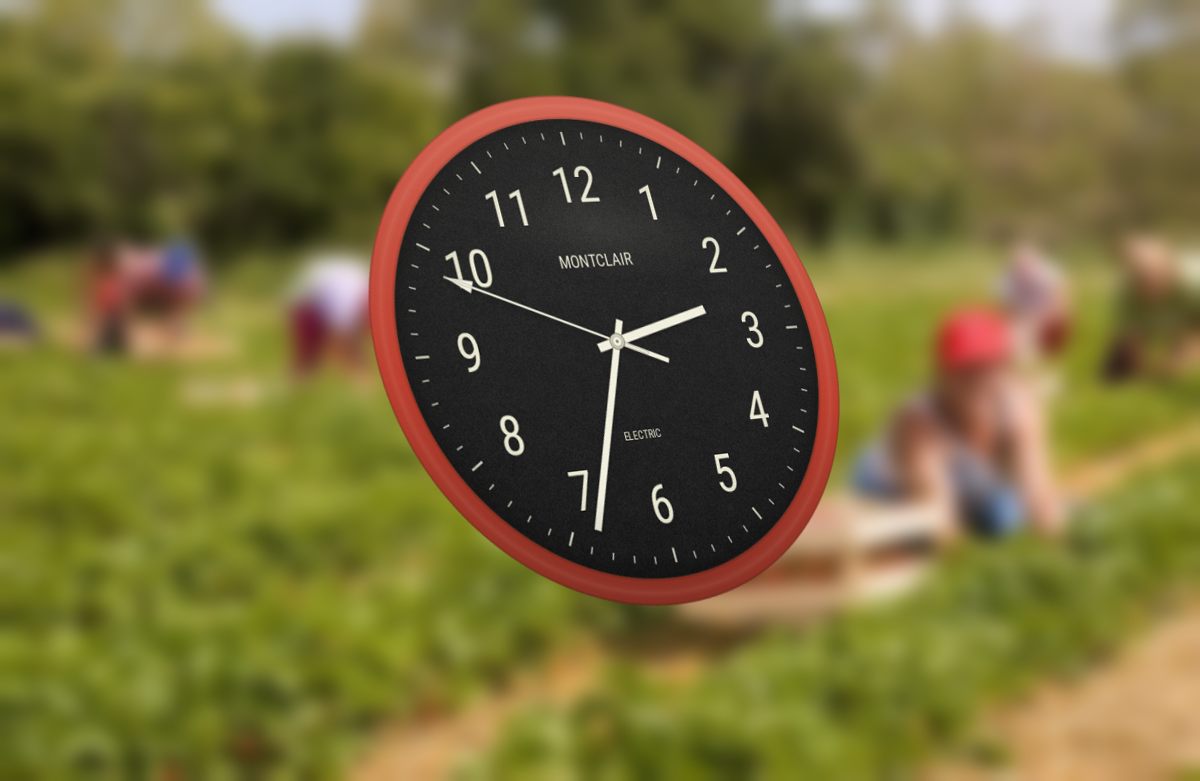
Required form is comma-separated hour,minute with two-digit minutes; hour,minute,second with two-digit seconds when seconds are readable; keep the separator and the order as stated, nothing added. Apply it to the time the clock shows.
2,33,49
